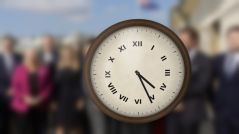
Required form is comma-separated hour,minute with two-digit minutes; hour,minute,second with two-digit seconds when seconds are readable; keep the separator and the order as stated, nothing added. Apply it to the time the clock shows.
4,26
